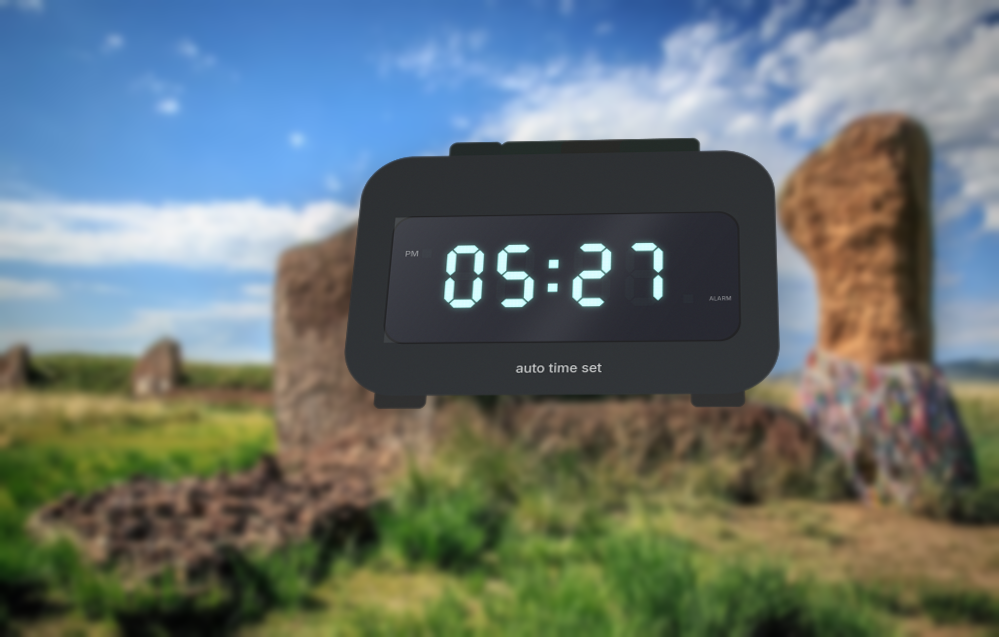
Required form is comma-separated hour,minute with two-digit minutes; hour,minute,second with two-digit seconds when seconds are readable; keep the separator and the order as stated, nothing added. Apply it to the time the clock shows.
5,27
